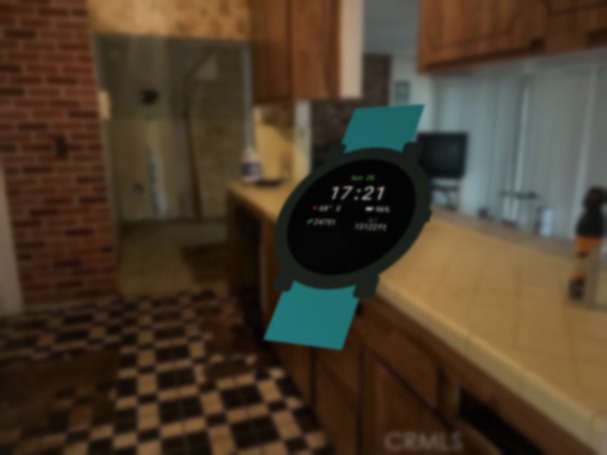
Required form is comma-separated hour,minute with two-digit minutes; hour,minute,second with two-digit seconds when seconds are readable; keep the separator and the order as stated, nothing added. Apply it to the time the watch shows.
17,21
